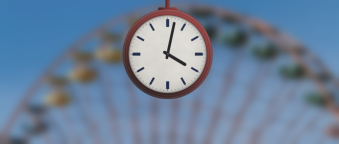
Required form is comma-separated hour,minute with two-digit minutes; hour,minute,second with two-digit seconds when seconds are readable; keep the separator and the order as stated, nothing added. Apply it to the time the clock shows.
4,02
